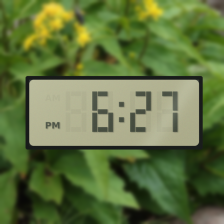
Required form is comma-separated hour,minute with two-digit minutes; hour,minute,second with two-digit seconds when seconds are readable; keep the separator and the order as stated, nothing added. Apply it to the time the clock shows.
6,27
